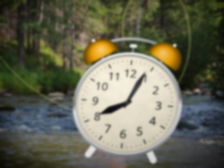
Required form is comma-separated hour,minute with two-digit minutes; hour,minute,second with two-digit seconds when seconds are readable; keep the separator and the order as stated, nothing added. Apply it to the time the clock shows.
8,04
